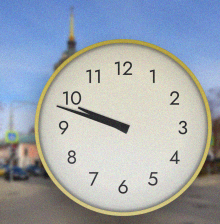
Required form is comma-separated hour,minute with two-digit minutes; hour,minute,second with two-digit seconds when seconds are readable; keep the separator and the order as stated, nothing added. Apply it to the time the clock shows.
9,48
